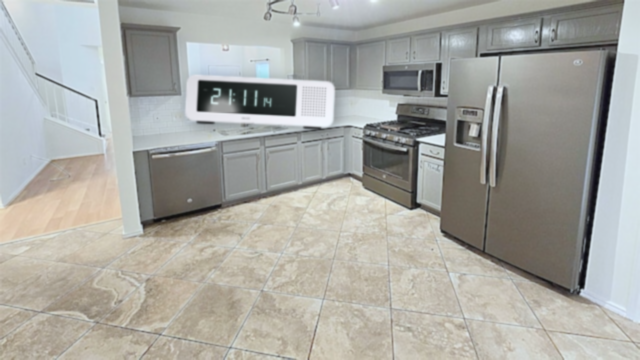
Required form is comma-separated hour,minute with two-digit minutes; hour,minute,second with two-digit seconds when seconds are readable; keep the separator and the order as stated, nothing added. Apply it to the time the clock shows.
21,11
